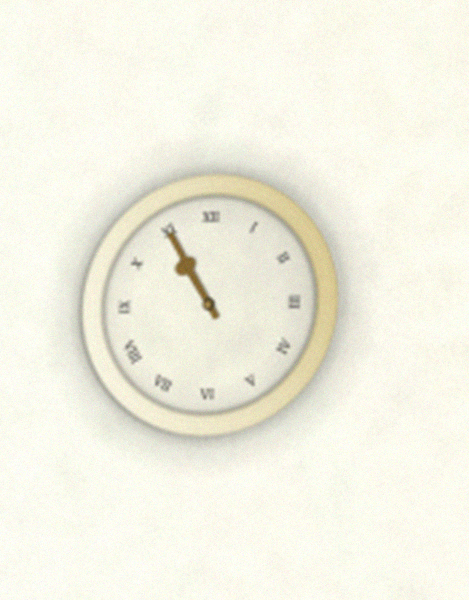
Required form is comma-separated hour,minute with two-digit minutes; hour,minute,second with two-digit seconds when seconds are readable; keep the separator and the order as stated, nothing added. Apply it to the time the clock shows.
10,55
